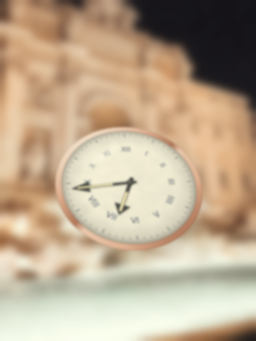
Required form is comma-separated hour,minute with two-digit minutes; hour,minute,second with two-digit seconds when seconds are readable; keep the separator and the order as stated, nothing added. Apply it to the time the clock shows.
6,44
